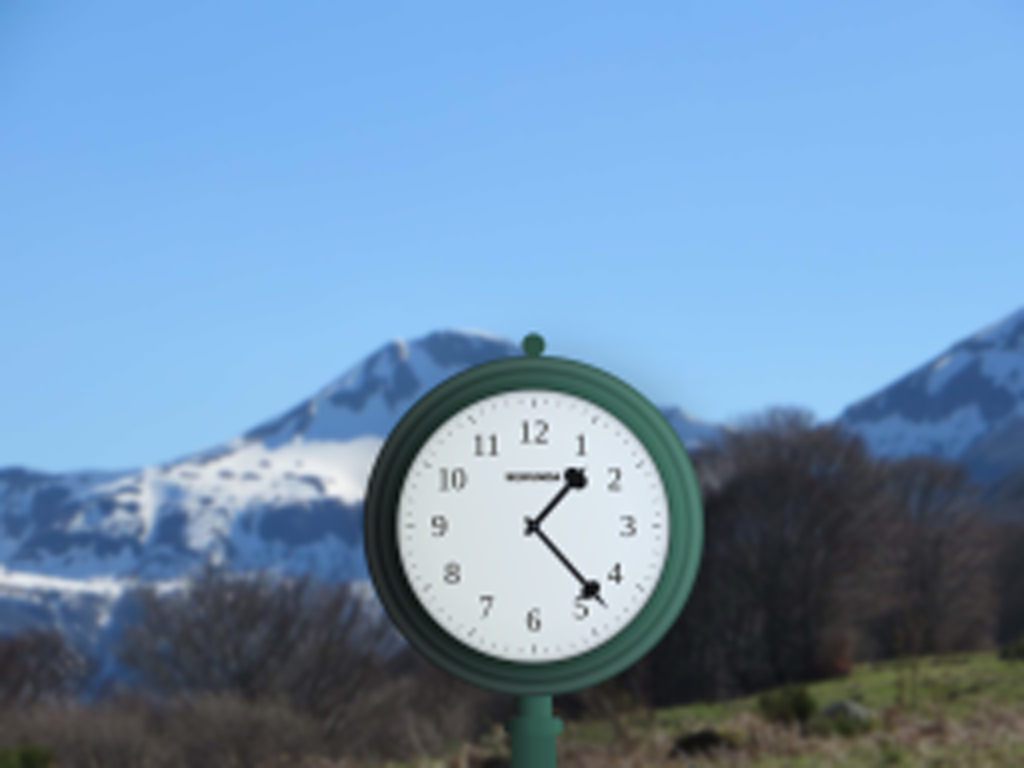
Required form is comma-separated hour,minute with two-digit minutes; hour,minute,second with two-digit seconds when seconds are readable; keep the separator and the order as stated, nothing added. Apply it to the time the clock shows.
1,23
